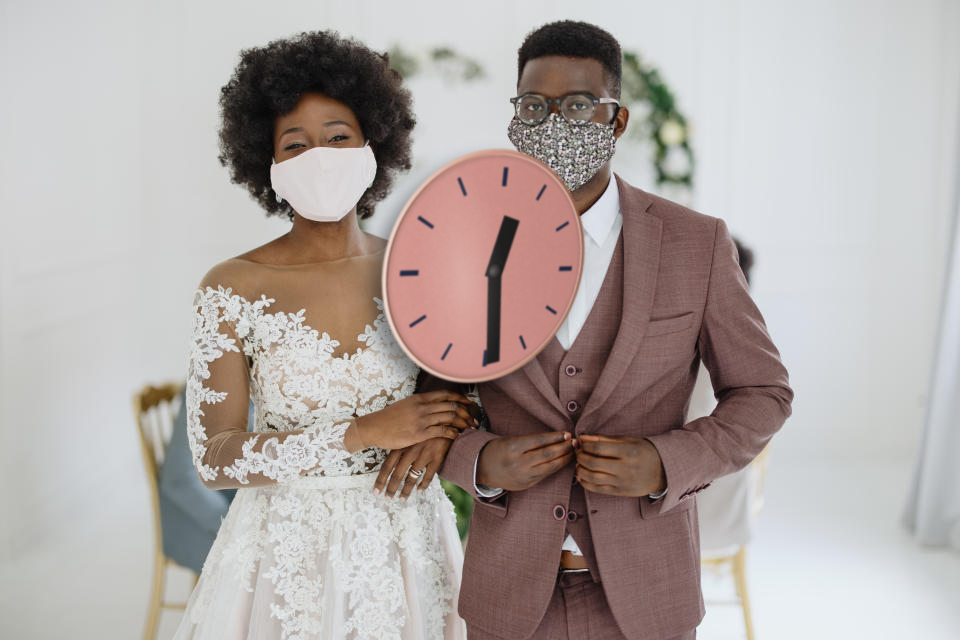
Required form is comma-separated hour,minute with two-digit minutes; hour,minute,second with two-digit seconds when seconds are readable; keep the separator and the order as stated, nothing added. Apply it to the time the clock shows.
12,29
